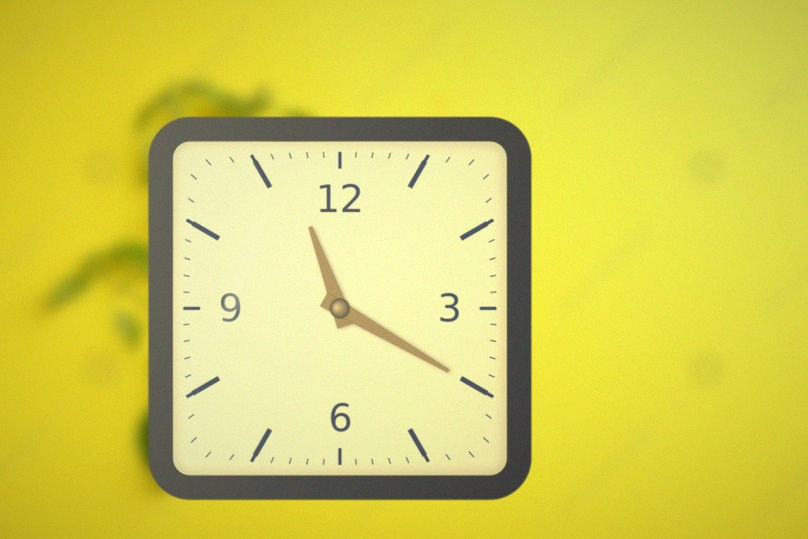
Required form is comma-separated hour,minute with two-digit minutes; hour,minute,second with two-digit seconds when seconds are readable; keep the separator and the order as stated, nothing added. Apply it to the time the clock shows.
11,20
